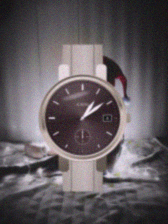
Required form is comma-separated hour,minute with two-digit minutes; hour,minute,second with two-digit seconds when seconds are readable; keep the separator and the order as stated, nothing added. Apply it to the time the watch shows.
1,09
